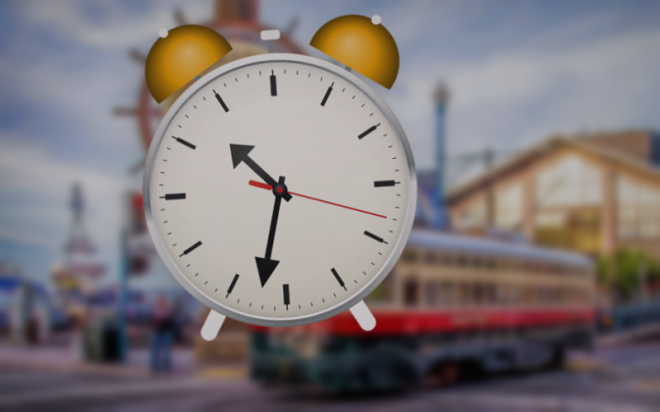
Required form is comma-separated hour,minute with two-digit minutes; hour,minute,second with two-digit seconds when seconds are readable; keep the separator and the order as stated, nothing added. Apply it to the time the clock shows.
10,32,18
